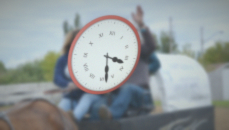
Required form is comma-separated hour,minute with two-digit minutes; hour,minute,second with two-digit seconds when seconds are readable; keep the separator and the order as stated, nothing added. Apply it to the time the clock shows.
3,28
